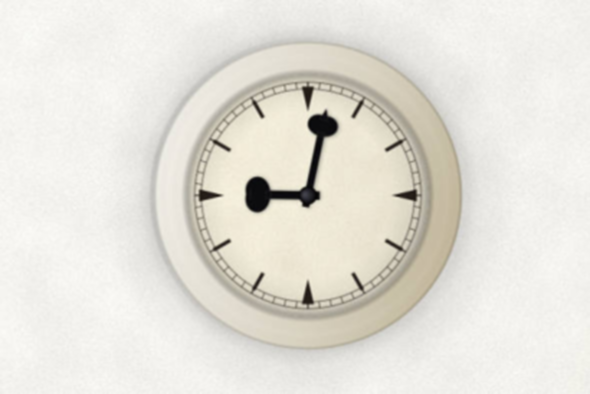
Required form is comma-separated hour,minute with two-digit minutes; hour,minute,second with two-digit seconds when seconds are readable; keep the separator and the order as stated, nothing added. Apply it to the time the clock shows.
9,02
